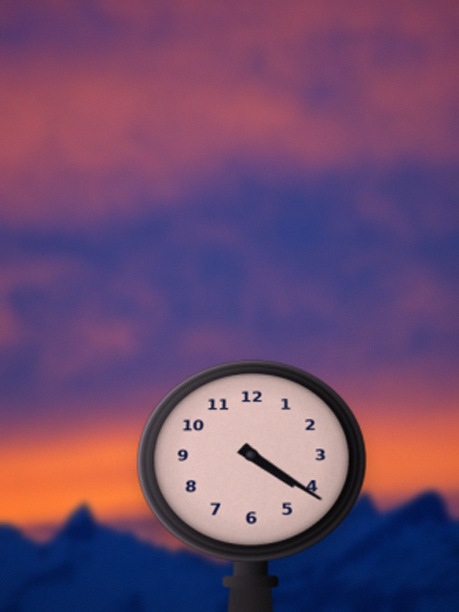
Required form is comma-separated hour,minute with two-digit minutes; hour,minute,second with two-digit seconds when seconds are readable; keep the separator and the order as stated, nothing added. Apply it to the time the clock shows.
4,21
